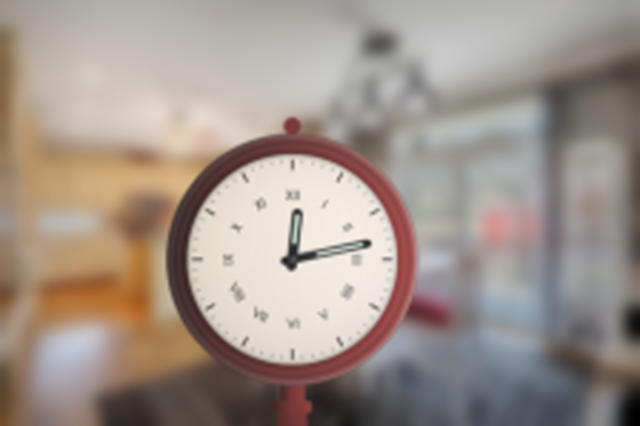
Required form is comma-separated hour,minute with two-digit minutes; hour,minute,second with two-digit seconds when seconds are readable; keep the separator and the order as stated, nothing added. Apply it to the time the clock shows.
12,13
